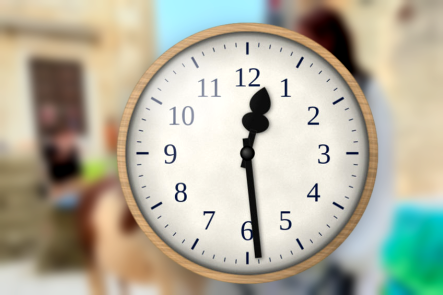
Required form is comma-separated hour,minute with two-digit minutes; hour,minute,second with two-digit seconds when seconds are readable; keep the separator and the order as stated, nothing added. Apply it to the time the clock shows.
12,29
